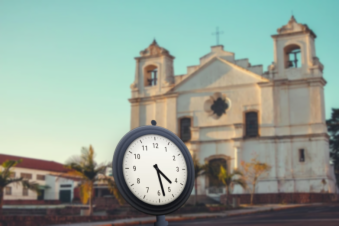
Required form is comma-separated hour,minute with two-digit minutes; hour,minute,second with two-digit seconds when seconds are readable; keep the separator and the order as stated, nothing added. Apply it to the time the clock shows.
4,28
